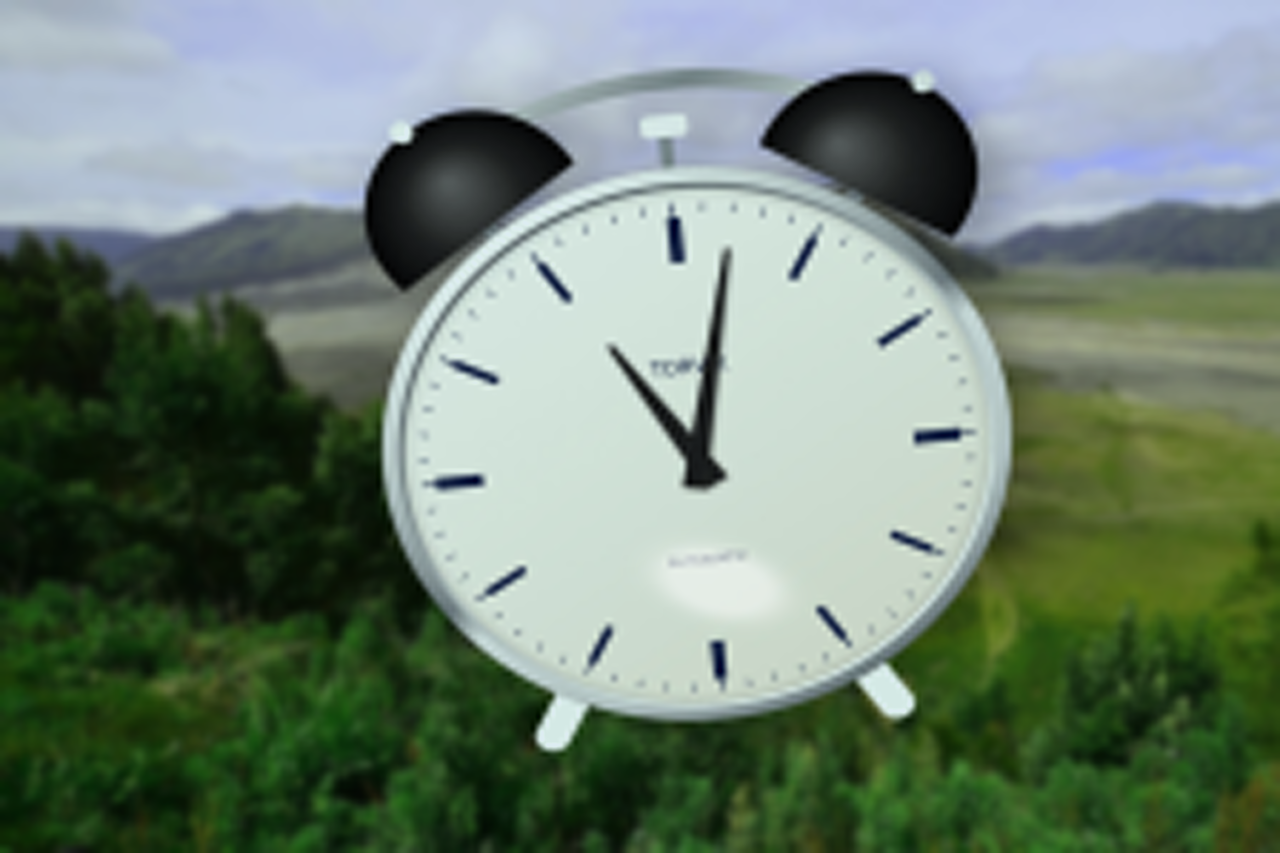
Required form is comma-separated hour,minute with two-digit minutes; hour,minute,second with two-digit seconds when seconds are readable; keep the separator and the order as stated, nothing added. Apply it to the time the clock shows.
11,02
